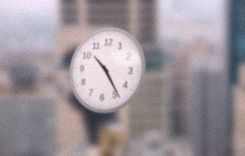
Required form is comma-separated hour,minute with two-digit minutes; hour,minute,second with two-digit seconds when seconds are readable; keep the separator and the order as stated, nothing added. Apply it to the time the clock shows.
10,24
